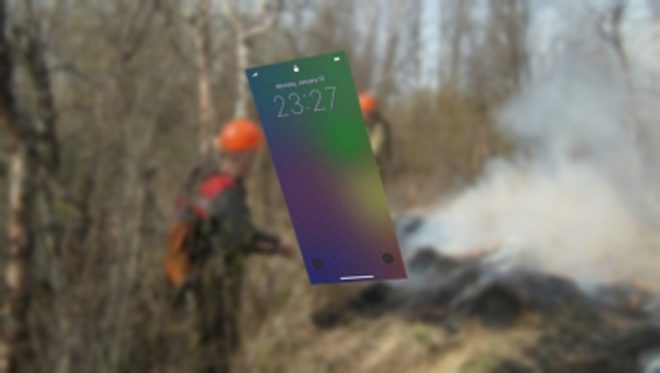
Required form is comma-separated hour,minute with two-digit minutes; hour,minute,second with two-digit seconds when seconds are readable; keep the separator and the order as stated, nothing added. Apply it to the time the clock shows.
23,27
